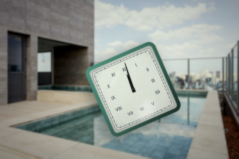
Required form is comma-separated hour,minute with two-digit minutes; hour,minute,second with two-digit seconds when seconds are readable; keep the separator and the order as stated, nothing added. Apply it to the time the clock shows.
12,01
